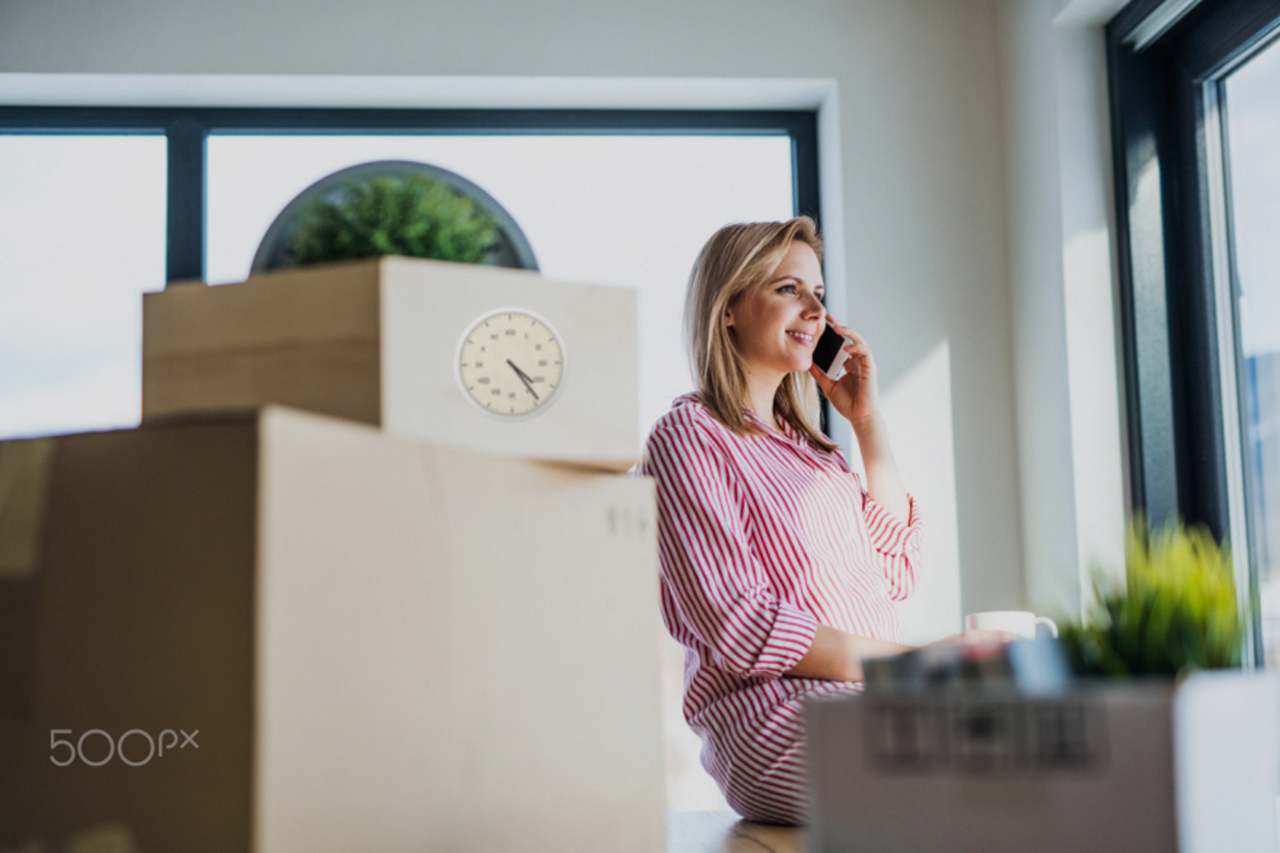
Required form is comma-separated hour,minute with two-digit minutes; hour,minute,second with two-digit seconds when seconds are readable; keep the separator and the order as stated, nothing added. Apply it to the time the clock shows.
4,24
